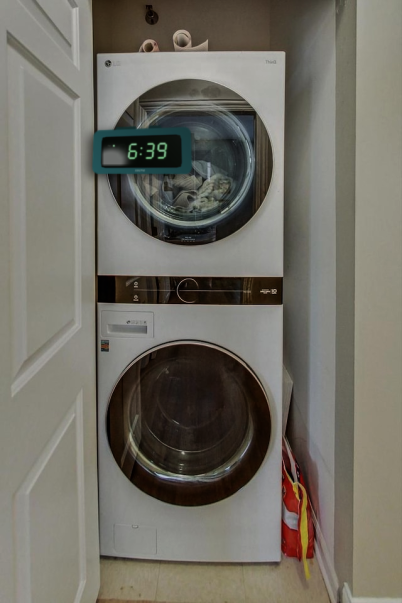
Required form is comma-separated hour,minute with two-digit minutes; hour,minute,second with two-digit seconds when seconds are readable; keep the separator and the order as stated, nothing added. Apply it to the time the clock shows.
6,39
